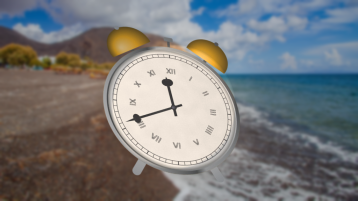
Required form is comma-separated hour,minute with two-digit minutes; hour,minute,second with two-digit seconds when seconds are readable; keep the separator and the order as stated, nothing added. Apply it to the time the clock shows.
11,41
